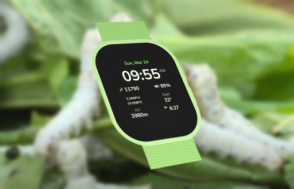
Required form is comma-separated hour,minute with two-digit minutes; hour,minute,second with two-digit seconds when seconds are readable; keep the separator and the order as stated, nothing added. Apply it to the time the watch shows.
9,55
